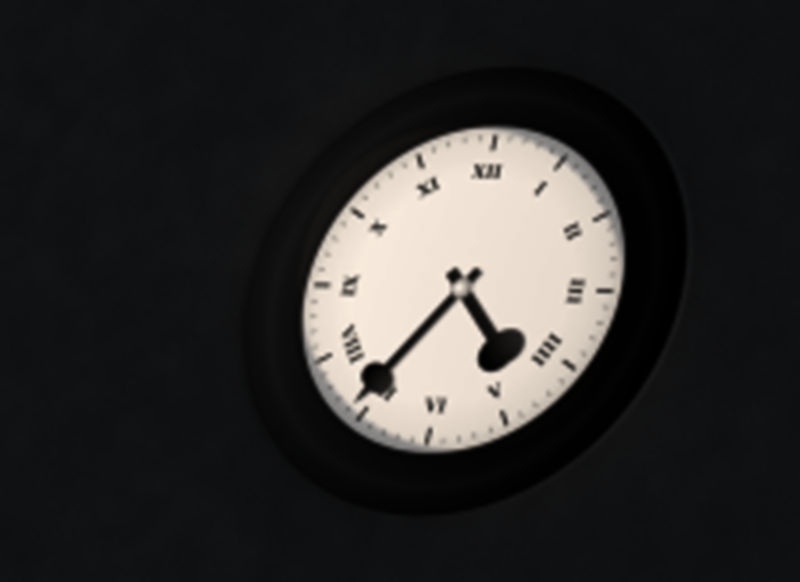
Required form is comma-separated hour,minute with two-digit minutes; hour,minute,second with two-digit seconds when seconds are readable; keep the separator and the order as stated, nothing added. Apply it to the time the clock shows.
4,36
